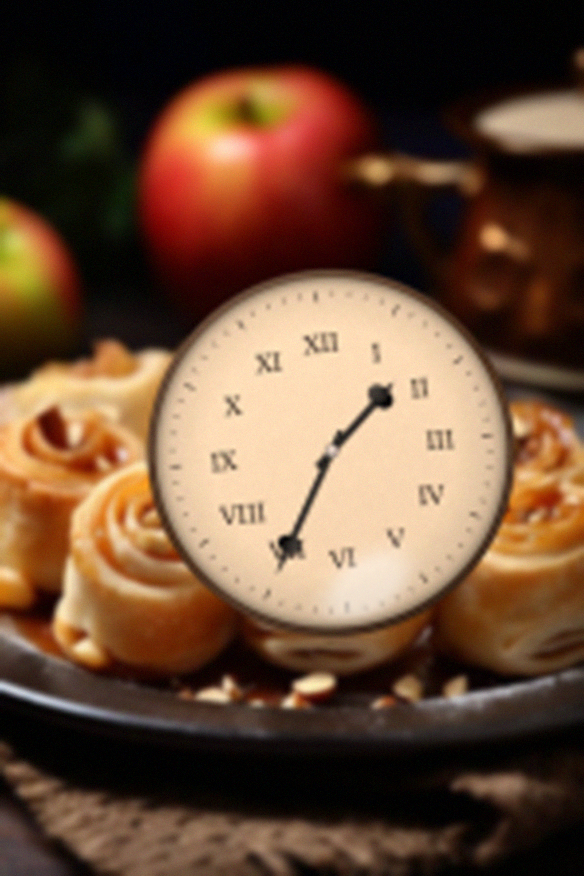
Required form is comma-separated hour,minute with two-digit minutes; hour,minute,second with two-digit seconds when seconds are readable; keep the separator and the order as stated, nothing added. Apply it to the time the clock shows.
1,35
